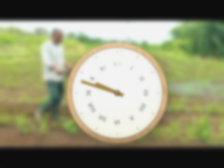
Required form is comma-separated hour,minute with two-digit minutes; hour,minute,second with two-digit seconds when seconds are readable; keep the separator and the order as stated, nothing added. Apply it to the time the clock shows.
9,48
